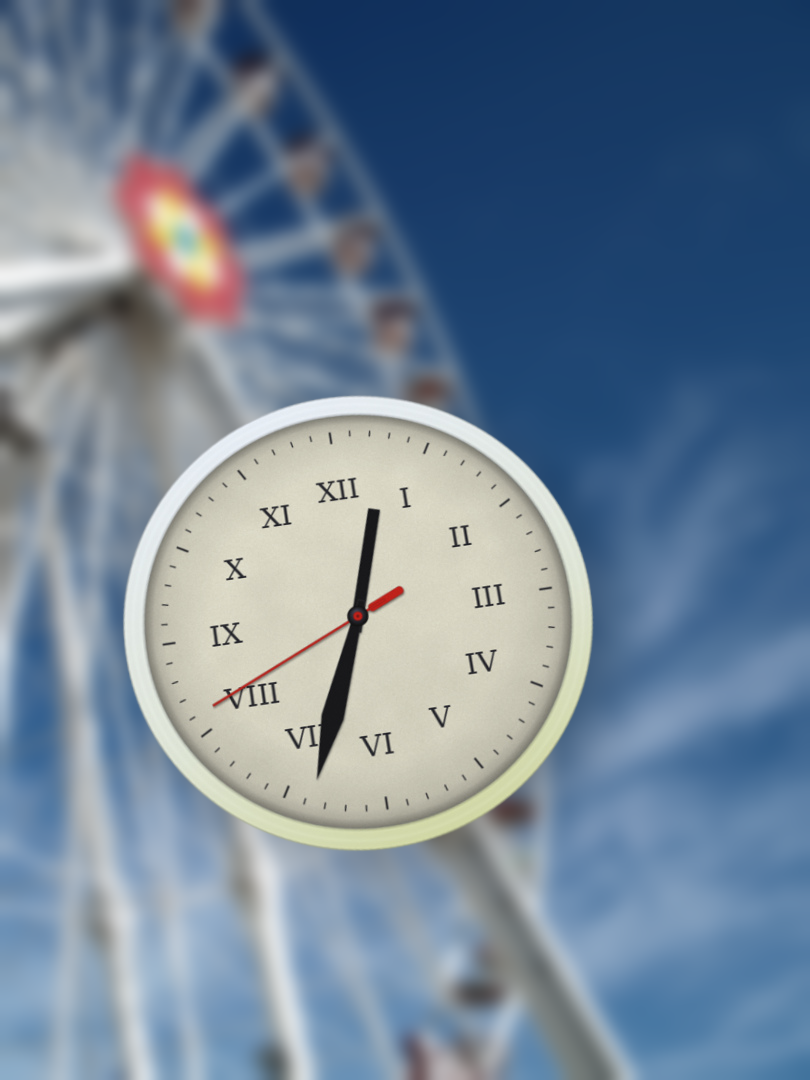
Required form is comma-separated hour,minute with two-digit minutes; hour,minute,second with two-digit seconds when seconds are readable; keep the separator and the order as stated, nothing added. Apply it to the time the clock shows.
12,33,41
